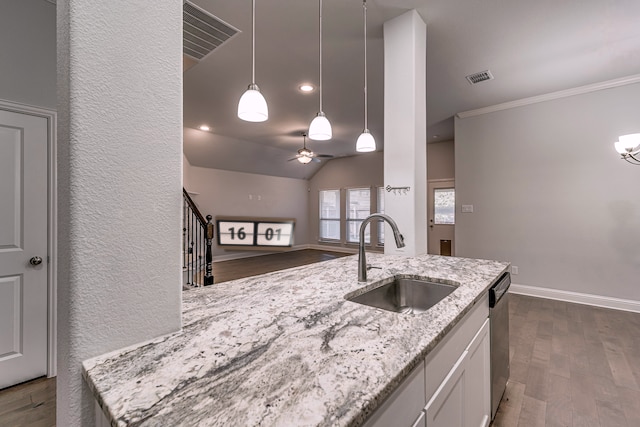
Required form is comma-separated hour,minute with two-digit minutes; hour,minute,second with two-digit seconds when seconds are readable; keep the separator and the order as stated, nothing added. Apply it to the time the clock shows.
16,01
